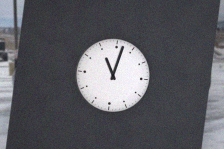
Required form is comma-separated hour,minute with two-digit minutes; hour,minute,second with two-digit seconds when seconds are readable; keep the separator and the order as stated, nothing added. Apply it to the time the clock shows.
11,02
